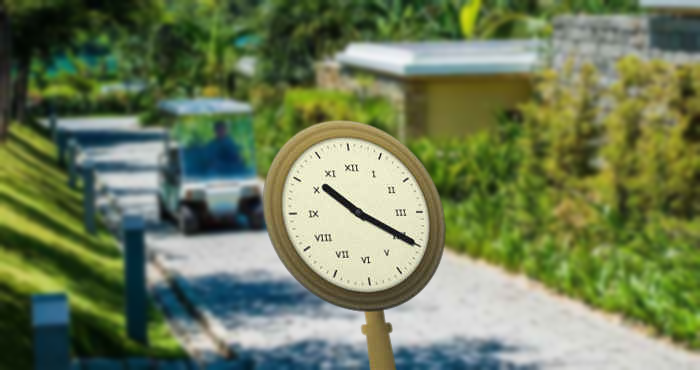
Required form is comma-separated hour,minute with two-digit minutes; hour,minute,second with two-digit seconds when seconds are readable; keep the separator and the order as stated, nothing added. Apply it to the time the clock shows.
10,20
